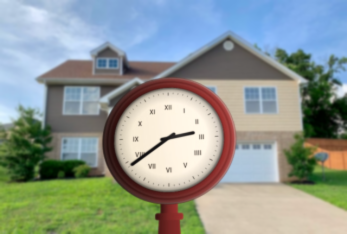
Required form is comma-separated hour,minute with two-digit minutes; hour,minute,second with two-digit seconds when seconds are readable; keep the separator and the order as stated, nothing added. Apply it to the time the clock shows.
2,39
